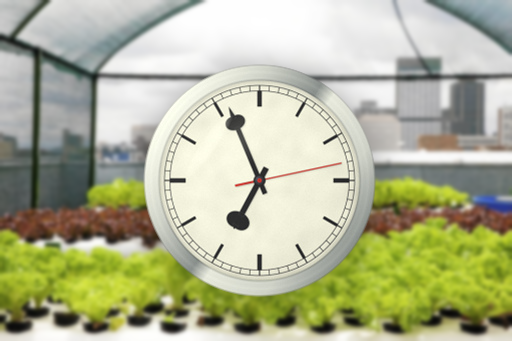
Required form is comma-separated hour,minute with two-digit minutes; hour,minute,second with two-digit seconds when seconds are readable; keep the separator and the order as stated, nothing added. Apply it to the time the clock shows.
6,56,13
